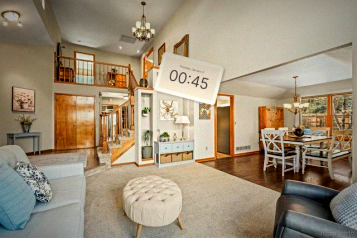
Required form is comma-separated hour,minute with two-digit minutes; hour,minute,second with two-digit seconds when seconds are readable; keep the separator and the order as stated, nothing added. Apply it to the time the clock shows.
0,45
